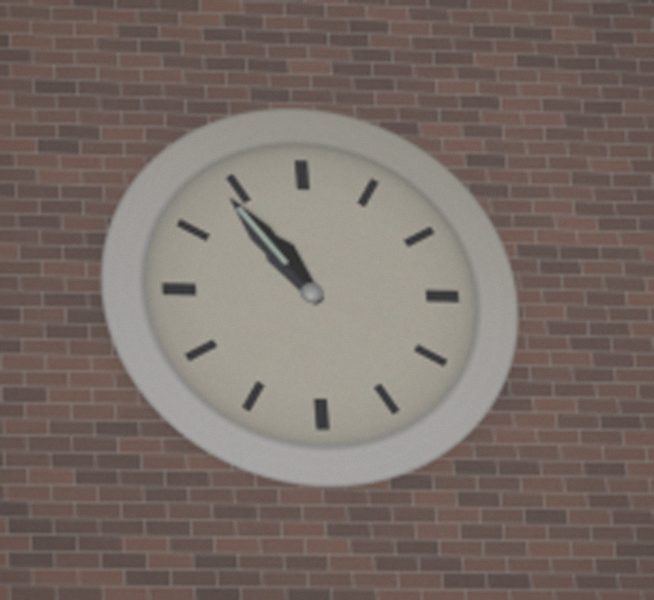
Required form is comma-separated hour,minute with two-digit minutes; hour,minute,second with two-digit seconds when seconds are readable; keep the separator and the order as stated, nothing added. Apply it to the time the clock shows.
10,54
